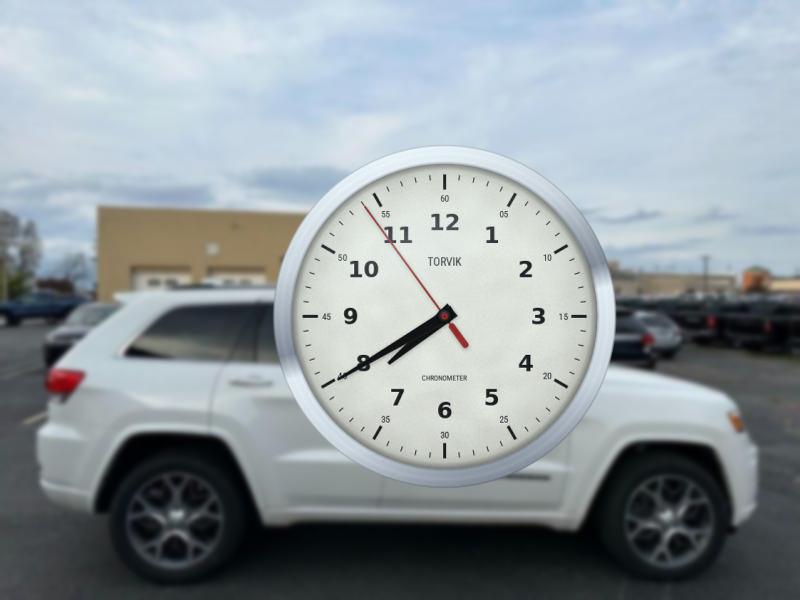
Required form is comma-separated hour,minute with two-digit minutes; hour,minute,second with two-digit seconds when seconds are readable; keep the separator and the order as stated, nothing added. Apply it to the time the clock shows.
7,39,54
